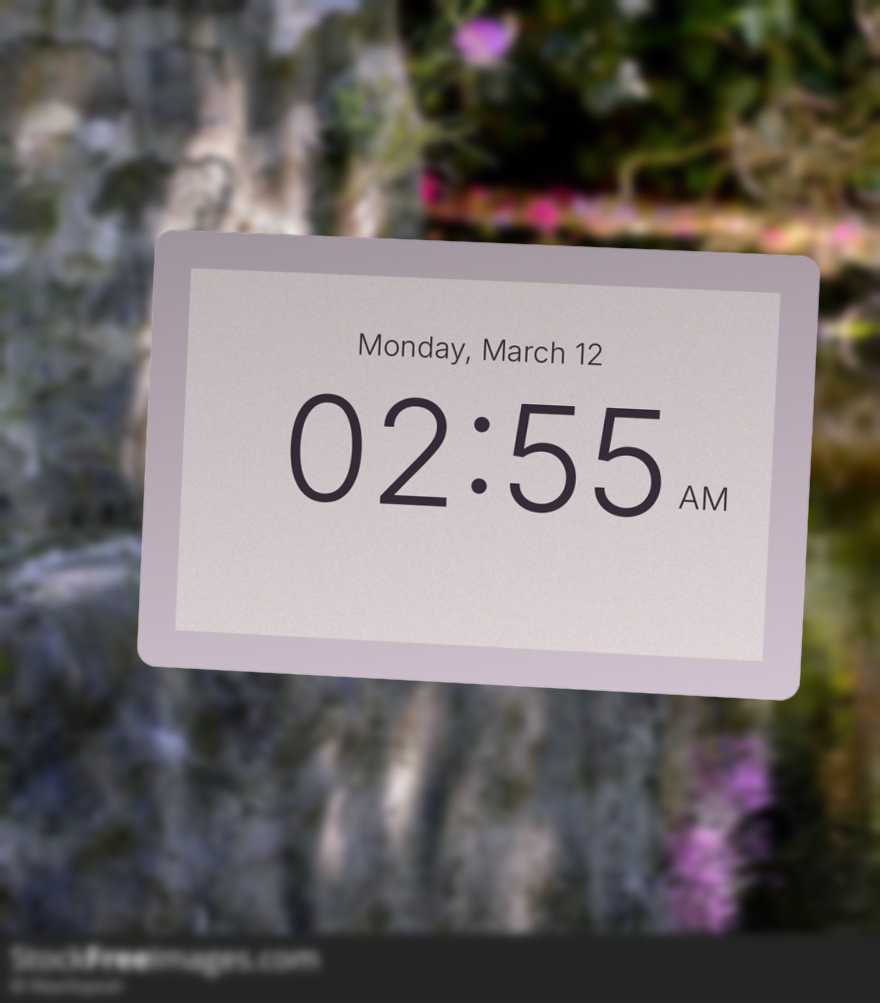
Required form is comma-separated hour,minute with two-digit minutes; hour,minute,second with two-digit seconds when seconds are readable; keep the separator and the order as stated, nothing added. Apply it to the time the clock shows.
2,55
